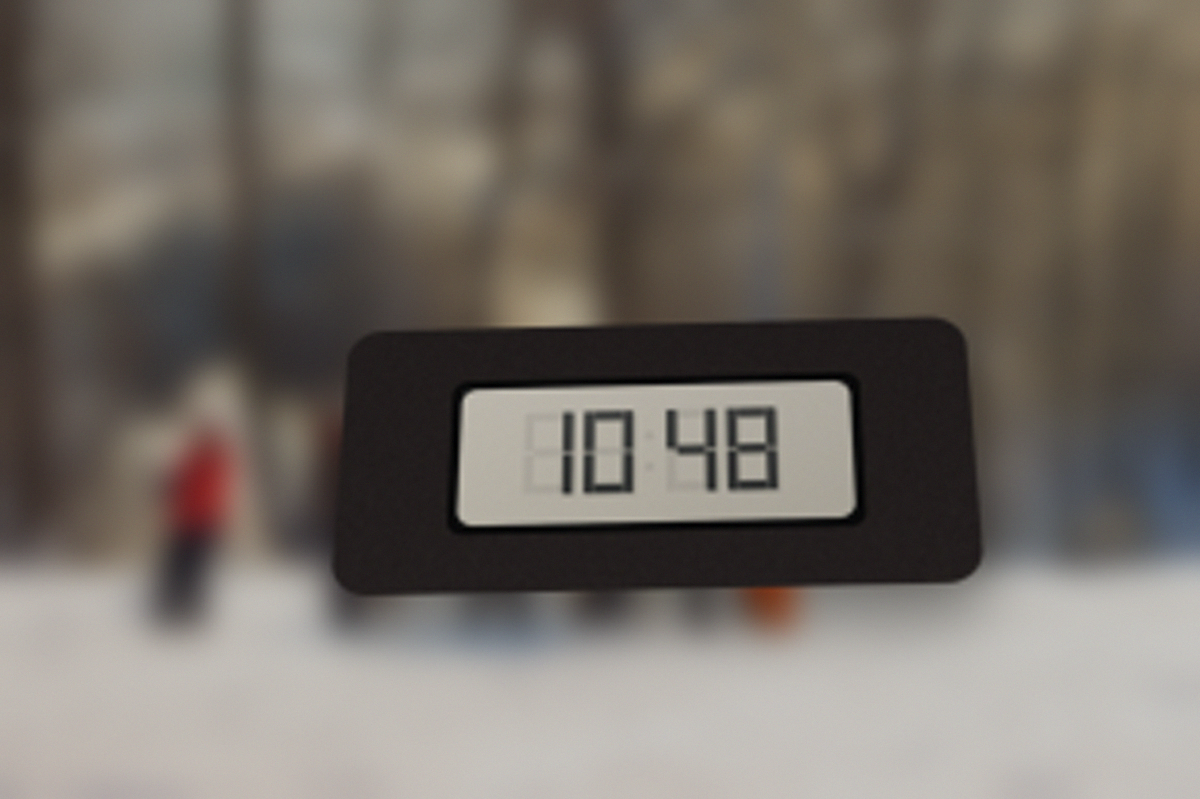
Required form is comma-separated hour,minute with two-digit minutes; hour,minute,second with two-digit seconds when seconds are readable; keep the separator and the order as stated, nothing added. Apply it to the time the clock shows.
10,48
